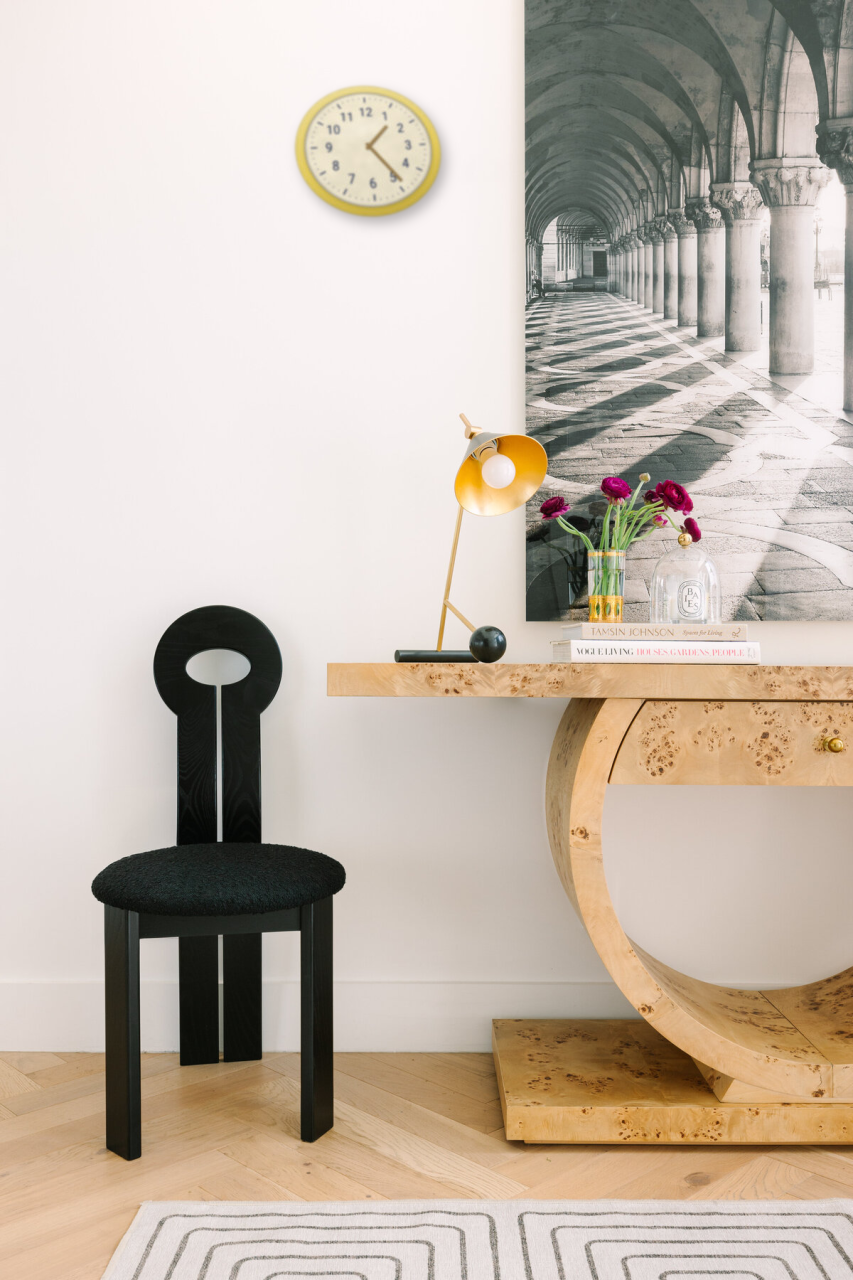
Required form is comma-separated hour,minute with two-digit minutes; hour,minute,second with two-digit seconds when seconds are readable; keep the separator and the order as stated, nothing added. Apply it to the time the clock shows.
1,24
